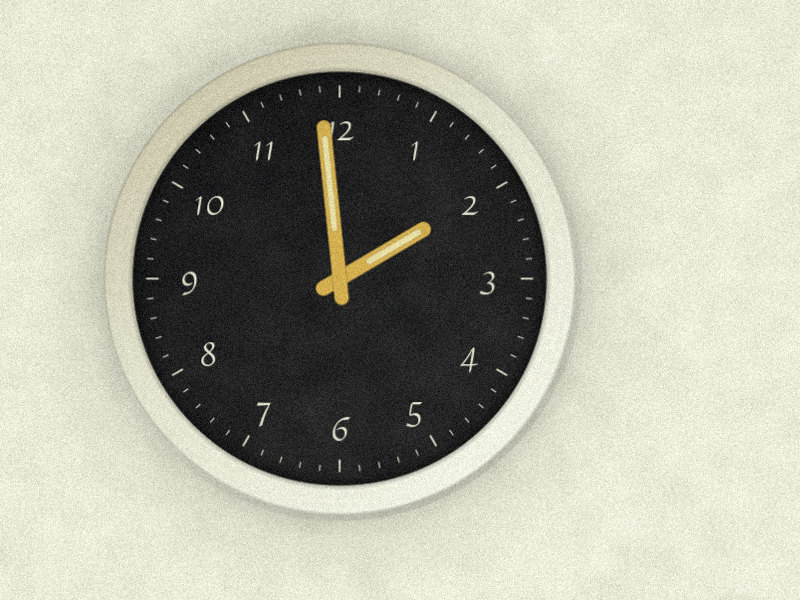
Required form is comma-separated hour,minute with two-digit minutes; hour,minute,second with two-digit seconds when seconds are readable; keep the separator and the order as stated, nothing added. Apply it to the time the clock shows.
1,59
